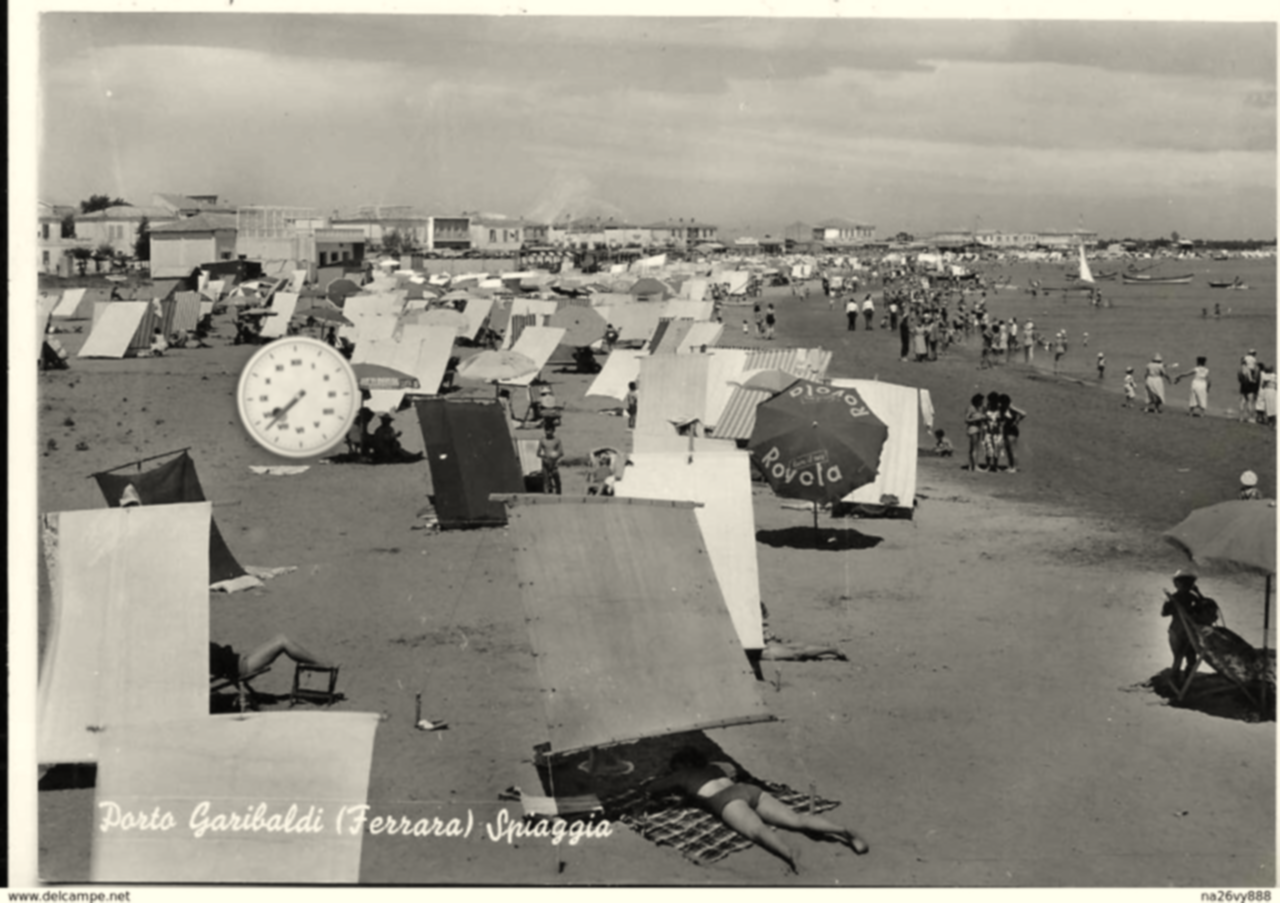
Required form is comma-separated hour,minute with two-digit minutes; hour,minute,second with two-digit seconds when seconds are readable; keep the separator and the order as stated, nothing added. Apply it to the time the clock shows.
7,38
